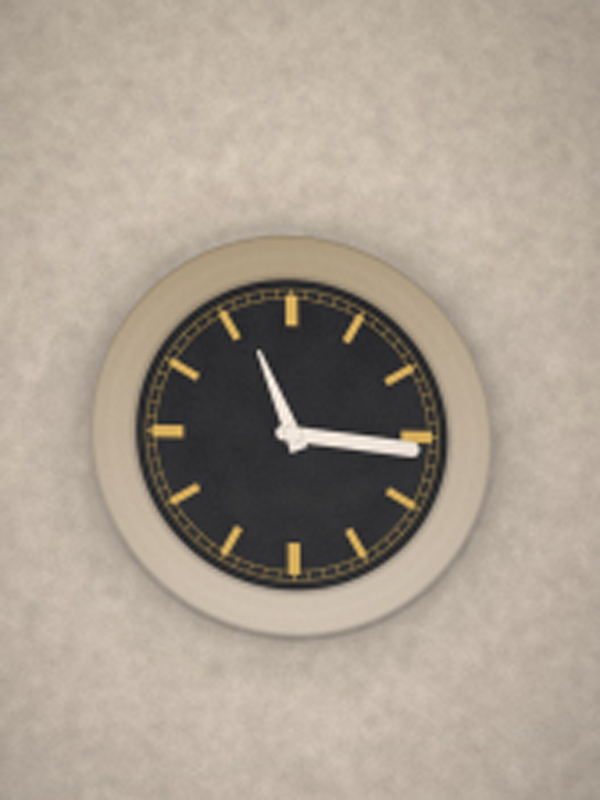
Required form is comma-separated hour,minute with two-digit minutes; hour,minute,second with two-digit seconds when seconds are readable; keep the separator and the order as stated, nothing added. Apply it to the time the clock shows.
11,16
